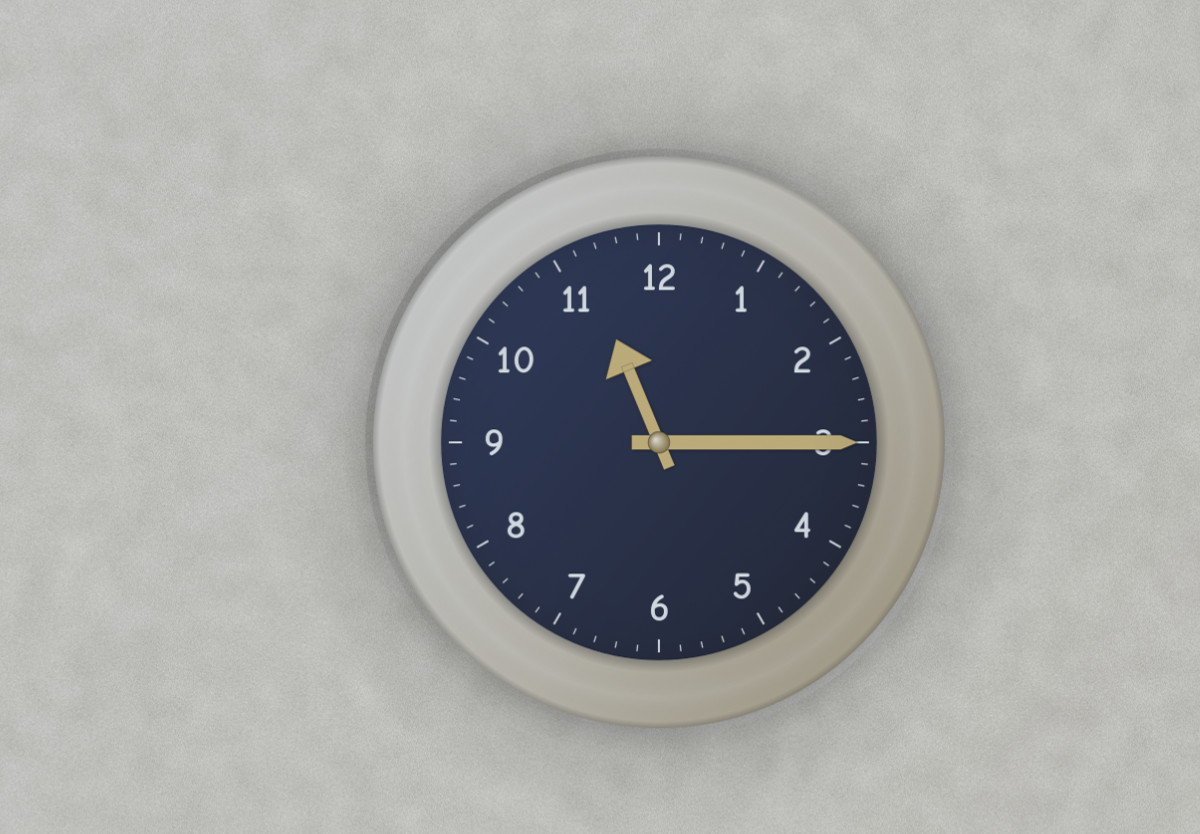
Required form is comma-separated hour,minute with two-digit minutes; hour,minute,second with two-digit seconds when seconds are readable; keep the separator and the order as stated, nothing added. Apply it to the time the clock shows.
11,15
